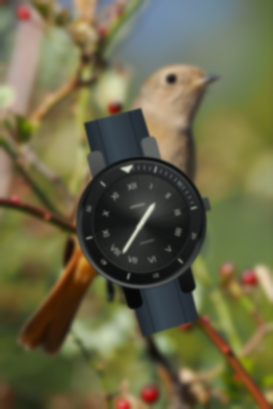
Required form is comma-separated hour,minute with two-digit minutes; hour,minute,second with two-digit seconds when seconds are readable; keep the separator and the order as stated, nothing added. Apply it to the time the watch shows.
1,38
